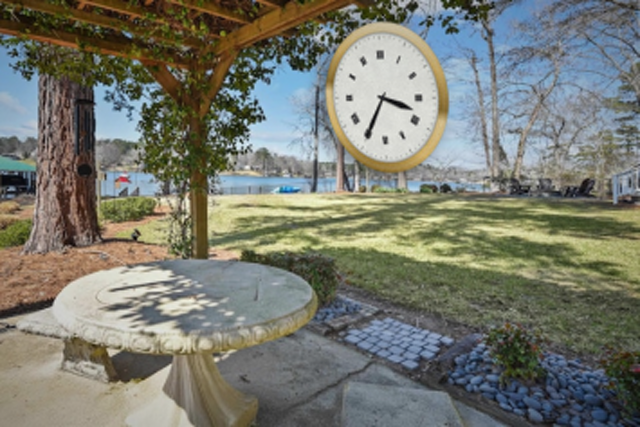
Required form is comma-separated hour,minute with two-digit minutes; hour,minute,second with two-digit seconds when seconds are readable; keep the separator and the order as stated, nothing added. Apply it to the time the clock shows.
3,35
